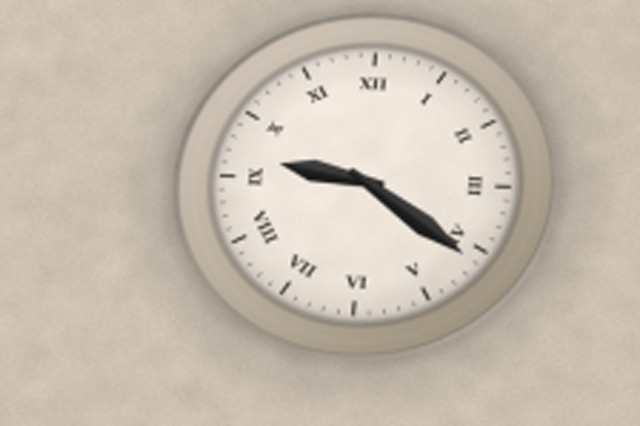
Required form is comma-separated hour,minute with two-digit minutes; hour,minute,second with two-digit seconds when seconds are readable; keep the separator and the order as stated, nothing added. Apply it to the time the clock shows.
9,21
